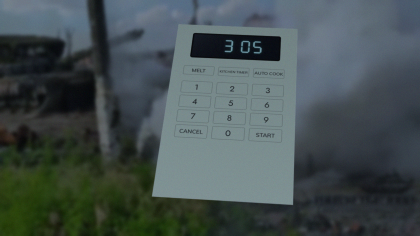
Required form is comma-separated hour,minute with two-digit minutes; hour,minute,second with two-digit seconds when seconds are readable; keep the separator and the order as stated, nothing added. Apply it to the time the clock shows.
3,05
